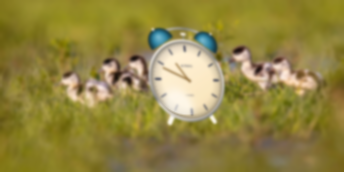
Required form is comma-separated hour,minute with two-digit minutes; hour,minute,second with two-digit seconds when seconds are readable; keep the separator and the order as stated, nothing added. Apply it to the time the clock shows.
10,49
